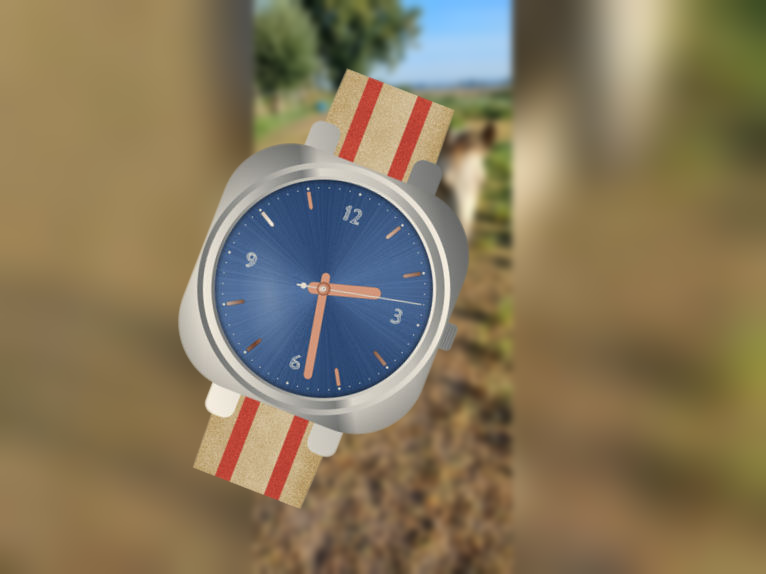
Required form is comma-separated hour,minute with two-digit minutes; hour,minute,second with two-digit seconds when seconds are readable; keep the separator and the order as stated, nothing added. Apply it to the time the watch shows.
2,28,13
